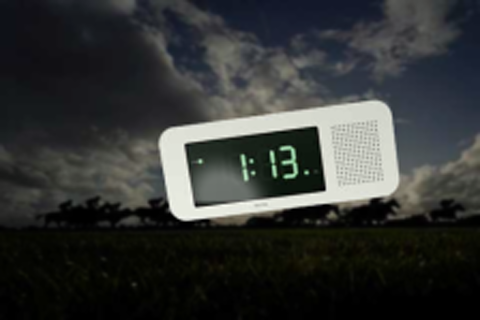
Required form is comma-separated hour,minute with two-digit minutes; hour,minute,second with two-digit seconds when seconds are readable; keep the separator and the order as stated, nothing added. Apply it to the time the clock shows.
1,13
